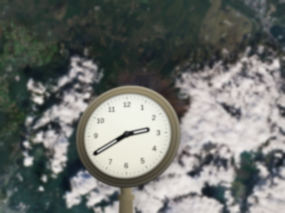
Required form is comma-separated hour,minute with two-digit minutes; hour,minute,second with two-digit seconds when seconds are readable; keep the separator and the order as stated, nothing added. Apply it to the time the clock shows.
2,40
